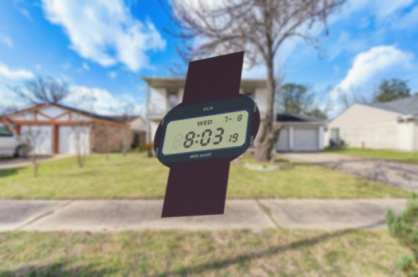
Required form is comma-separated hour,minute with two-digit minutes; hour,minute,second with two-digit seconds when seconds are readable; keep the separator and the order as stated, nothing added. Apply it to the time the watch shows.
8,03
